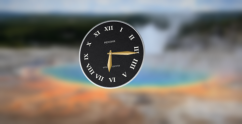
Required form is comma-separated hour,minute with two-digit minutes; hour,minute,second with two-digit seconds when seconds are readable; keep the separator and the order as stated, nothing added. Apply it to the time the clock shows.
6,16
